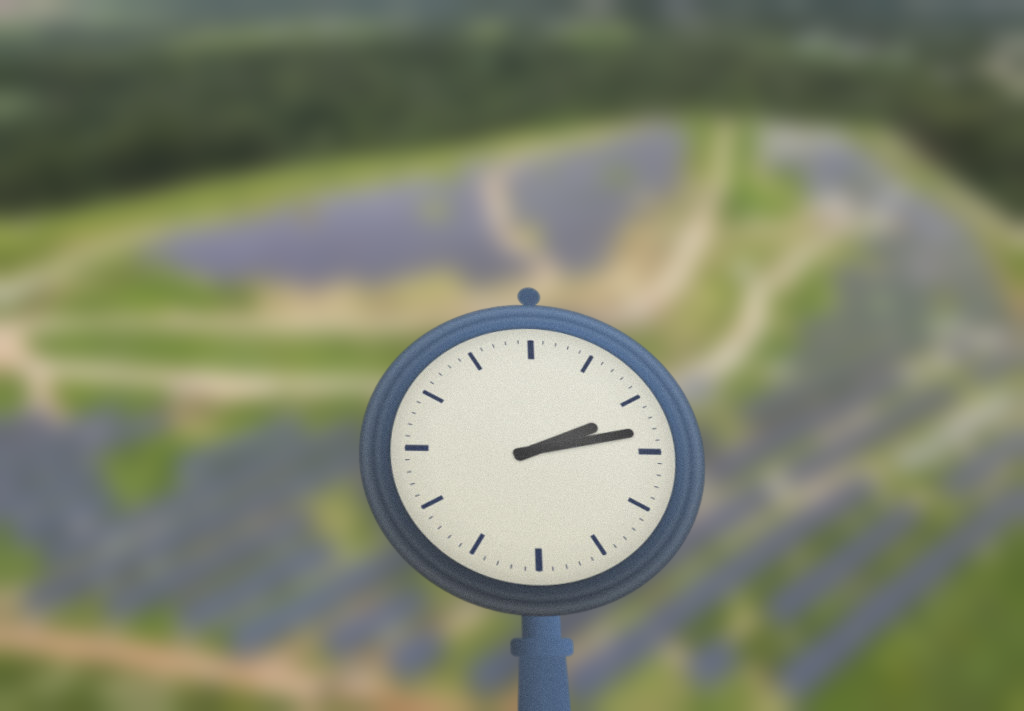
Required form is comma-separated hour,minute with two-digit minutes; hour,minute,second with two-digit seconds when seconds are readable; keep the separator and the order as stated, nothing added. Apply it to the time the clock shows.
2,13
